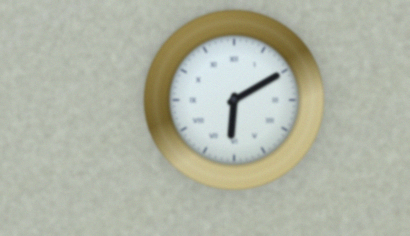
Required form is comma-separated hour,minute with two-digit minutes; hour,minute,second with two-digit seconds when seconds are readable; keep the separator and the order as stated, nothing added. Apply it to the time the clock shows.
6,10
